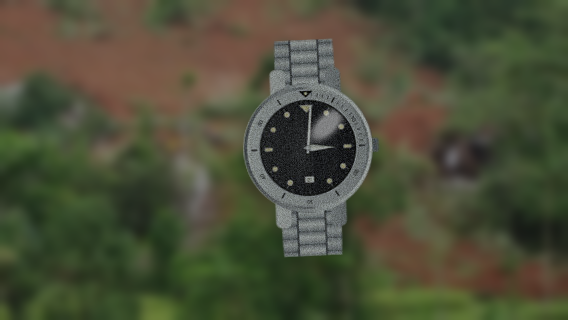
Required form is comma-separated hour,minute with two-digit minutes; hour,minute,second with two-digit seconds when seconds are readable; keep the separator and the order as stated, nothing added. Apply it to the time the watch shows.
3,01
